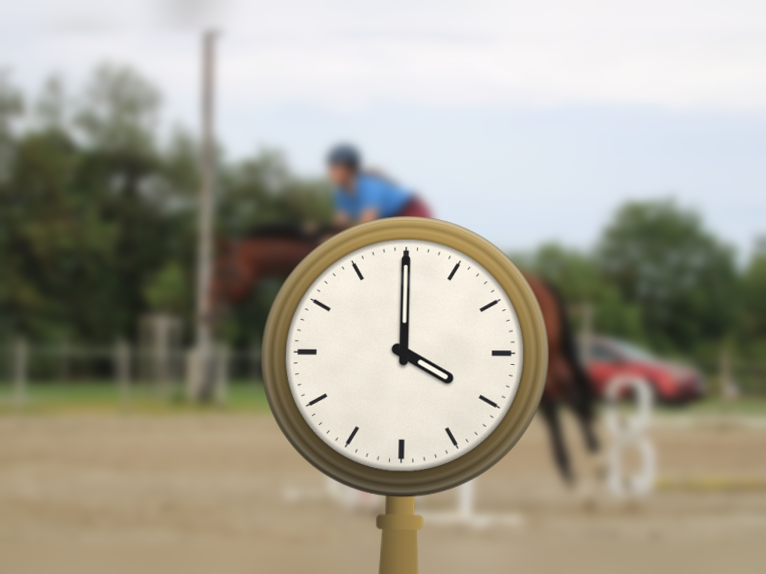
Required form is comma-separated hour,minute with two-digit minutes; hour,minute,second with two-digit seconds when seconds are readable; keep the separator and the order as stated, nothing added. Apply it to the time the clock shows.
4,00
